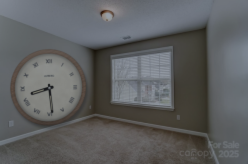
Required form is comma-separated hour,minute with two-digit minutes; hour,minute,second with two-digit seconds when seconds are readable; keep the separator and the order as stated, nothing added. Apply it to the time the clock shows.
8,29
